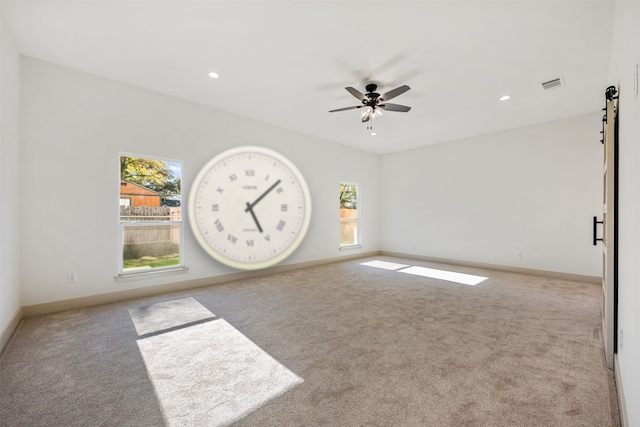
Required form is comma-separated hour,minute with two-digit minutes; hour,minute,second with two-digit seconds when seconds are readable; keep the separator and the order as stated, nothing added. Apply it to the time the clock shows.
5,08
